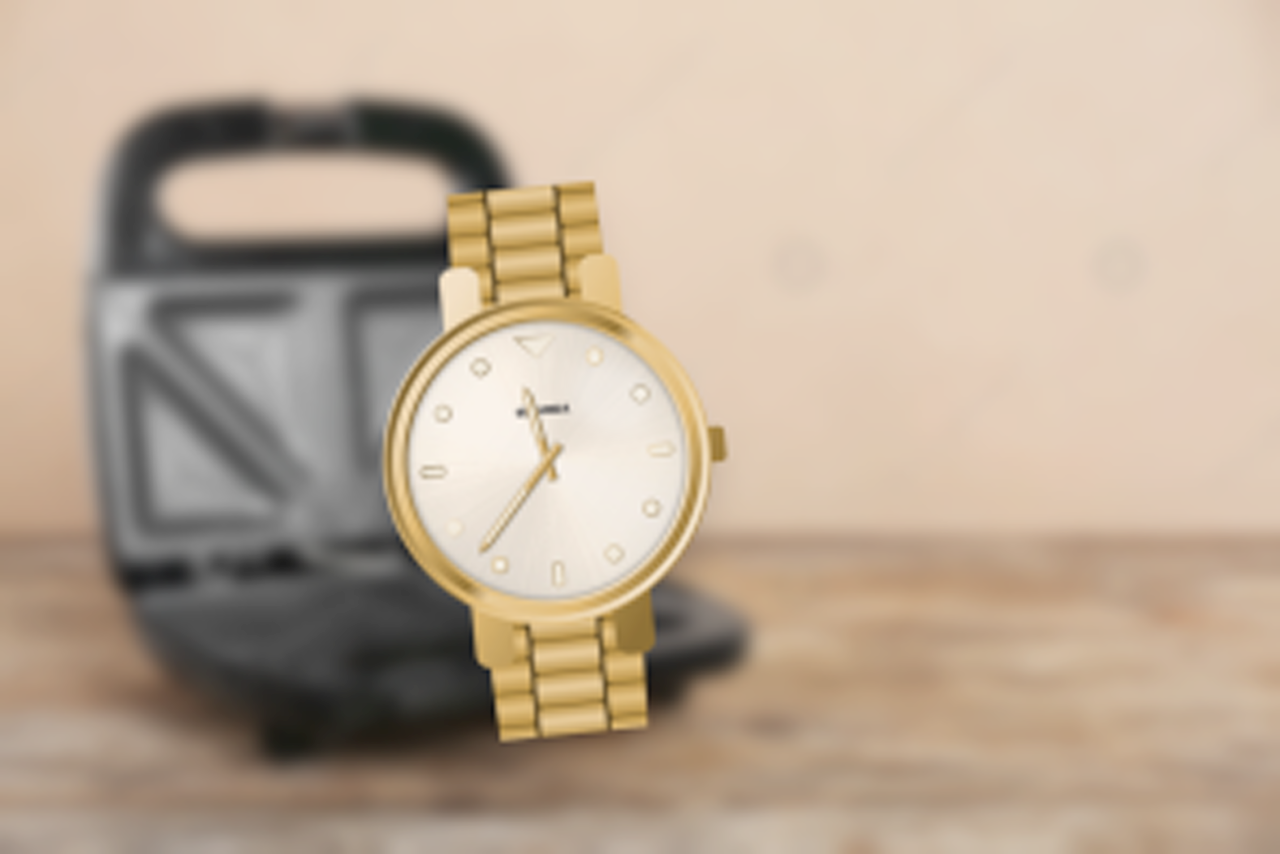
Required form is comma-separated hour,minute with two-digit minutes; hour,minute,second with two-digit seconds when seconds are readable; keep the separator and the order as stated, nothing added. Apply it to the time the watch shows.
11,37
